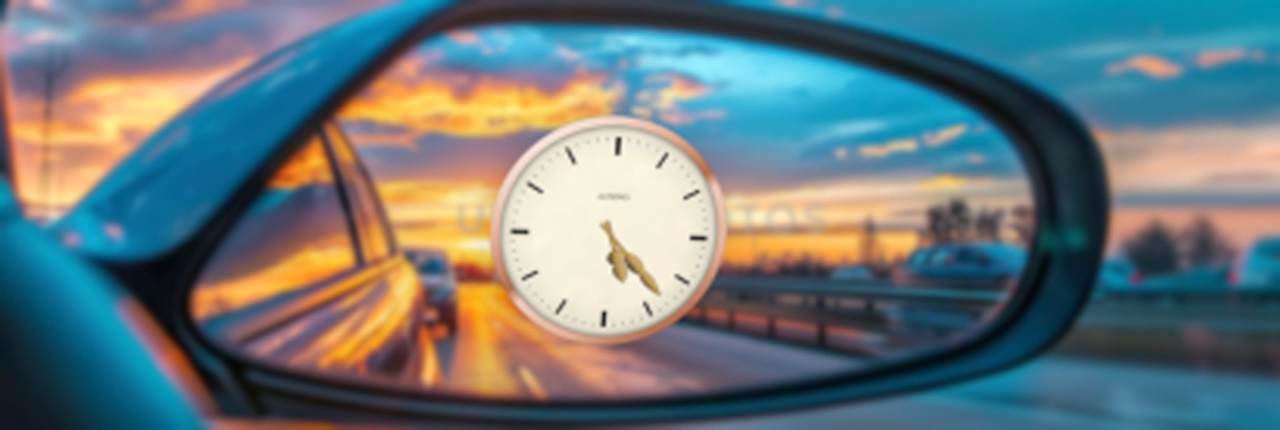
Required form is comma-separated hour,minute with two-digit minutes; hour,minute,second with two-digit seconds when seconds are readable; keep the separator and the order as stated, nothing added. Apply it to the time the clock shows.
5,23
